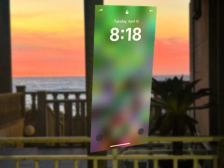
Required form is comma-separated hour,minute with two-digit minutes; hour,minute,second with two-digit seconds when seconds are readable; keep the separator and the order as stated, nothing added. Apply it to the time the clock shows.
8,18
